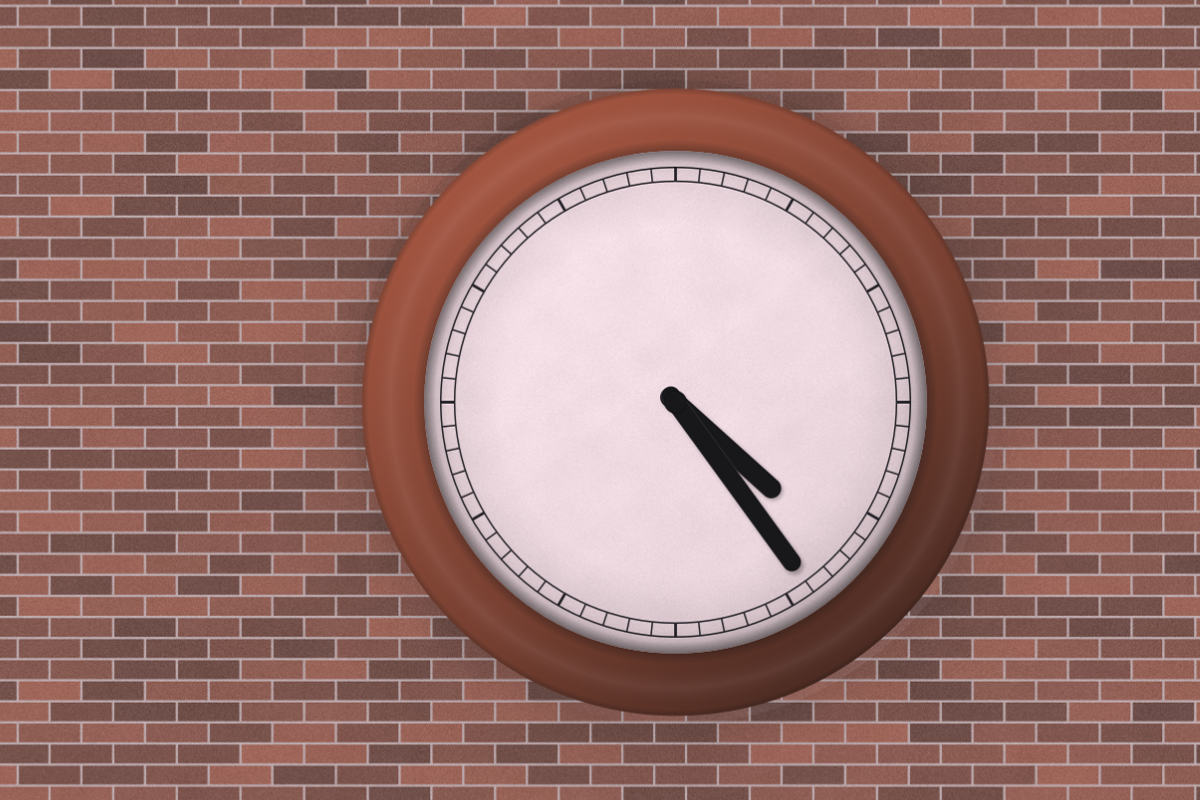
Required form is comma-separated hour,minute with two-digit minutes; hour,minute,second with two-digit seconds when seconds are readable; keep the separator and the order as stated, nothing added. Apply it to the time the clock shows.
4,24
